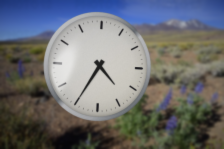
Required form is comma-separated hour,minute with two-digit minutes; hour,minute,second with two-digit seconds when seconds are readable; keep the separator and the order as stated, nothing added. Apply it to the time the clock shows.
4,35
